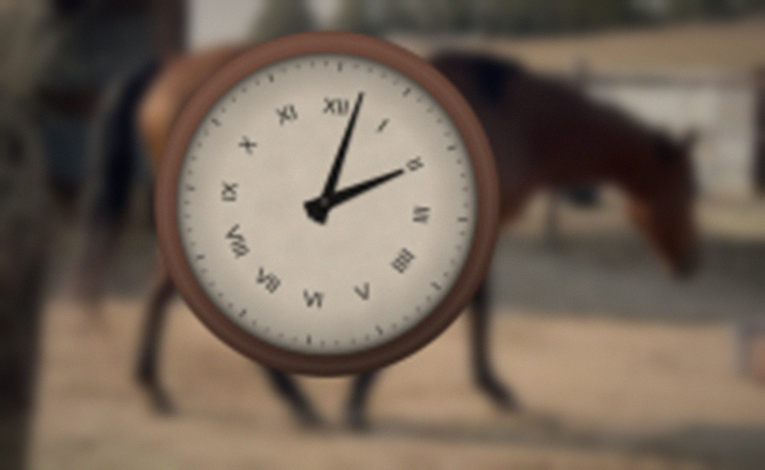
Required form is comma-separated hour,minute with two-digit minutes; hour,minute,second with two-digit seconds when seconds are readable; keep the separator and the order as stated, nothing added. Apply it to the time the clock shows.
2,02
